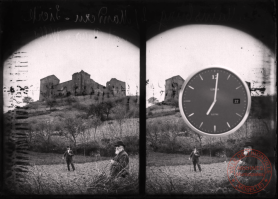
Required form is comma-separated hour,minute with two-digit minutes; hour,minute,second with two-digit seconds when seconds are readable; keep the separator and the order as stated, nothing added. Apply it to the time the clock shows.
7,01
